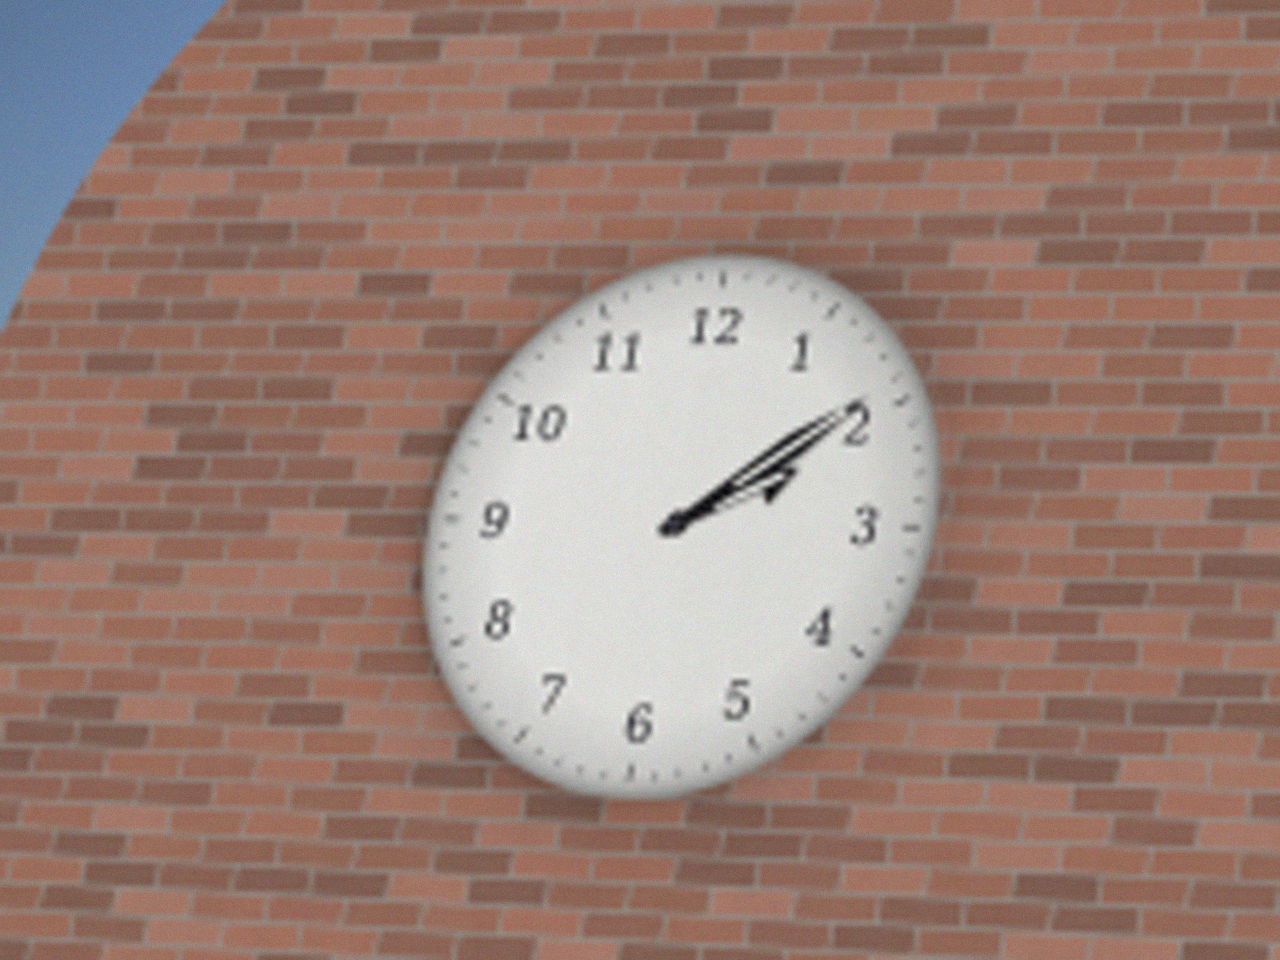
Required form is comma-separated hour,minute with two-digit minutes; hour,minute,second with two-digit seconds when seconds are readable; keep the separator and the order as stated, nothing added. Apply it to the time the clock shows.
2,09
